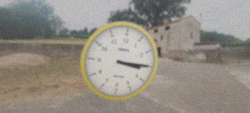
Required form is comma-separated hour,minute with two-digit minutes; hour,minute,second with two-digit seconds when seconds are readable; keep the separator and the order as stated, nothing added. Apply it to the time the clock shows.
3,15
